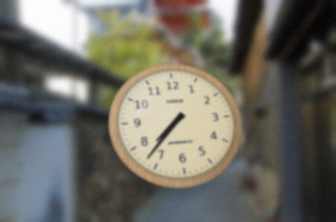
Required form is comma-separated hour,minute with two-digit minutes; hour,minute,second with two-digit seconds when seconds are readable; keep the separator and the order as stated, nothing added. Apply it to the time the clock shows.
7,37
